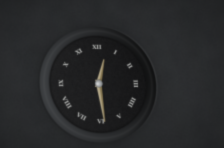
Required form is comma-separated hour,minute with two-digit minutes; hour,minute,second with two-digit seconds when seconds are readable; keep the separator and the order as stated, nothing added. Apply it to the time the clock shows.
12,29
